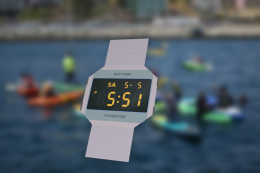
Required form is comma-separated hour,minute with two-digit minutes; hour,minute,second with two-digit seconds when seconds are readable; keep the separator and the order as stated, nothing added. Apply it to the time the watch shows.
5,51
